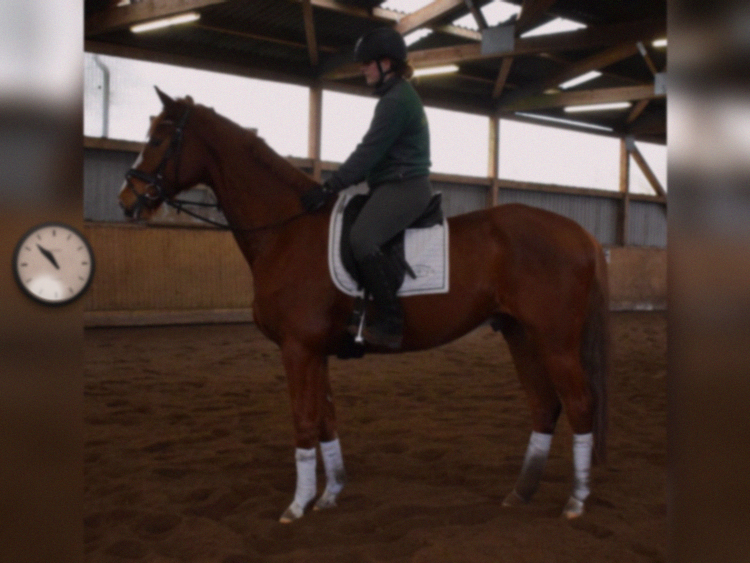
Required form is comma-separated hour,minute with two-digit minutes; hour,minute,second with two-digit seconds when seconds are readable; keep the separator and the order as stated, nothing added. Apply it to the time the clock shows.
10,53
